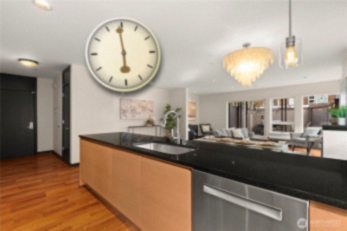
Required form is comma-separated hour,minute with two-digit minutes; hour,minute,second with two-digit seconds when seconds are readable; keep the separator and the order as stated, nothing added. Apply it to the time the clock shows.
5,59
